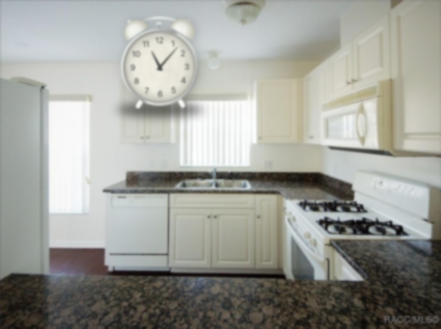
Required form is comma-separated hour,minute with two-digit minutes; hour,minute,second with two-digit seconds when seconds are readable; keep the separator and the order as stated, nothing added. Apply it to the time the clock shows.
11,07
